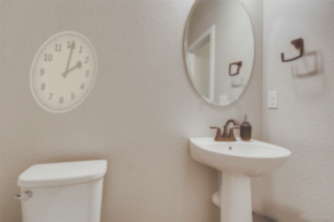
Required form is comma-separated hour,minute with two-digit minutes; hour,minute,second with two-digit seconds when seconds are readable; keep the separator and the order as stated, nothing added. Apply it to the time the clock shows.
2,01
